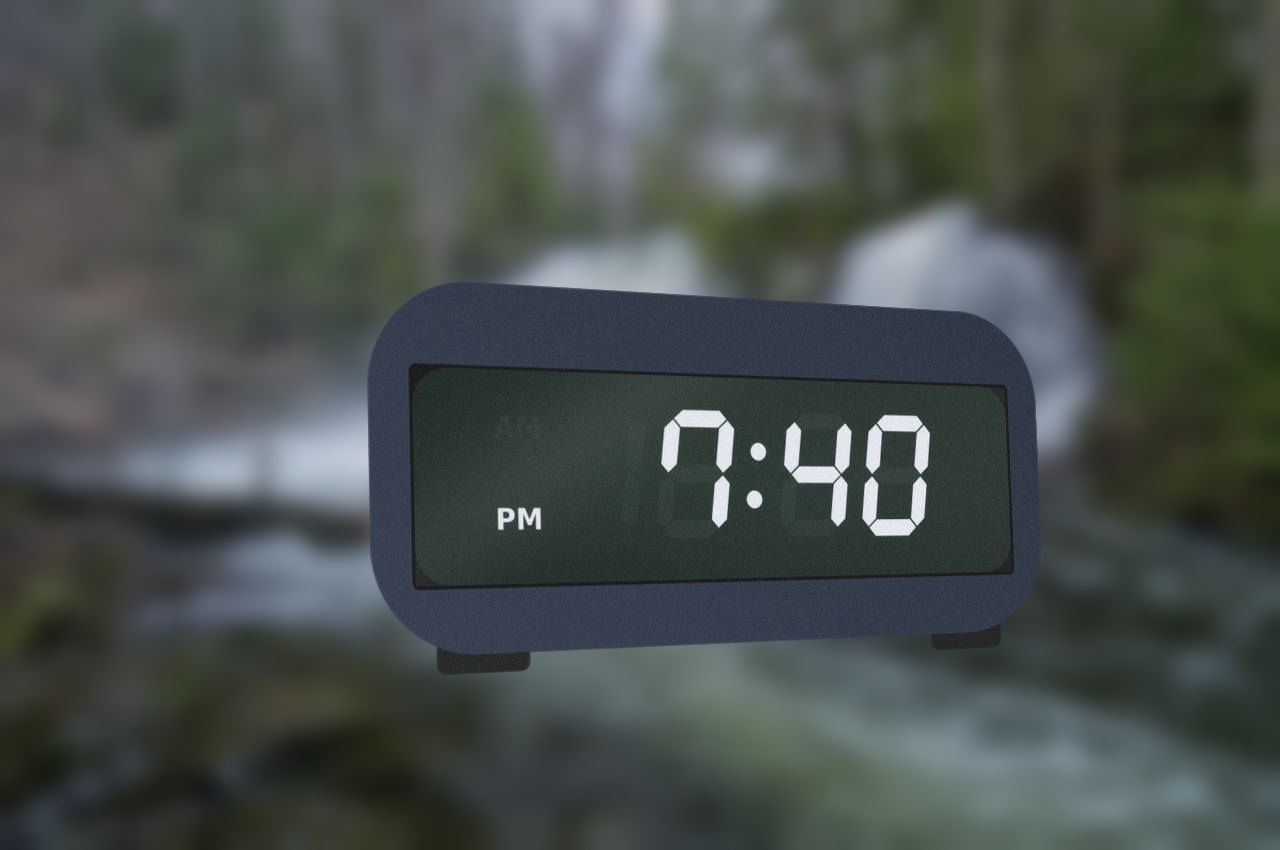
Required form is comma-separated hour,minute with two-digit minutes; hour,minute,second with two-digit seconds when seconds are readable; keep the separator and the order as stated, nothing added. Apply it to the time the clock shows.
7,40
